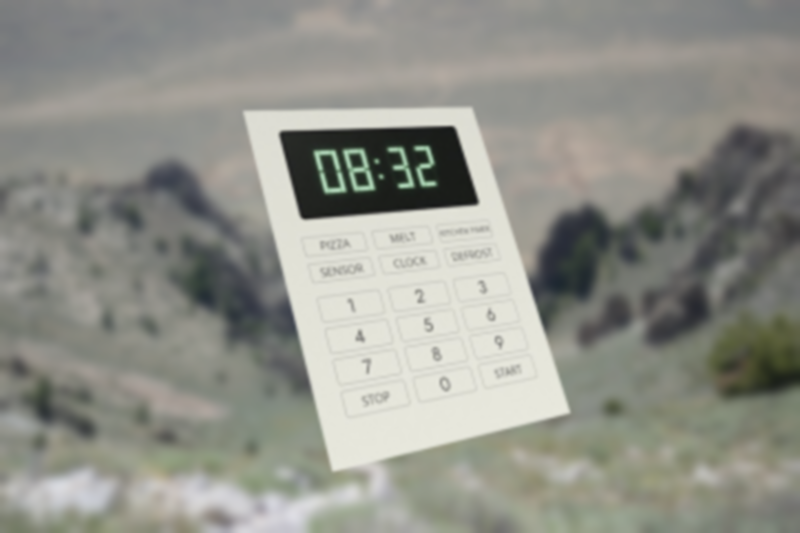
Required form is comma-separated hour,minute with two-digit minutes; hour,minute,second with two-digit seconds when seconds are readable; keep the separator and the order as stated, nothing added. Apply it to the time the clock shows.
8,32
